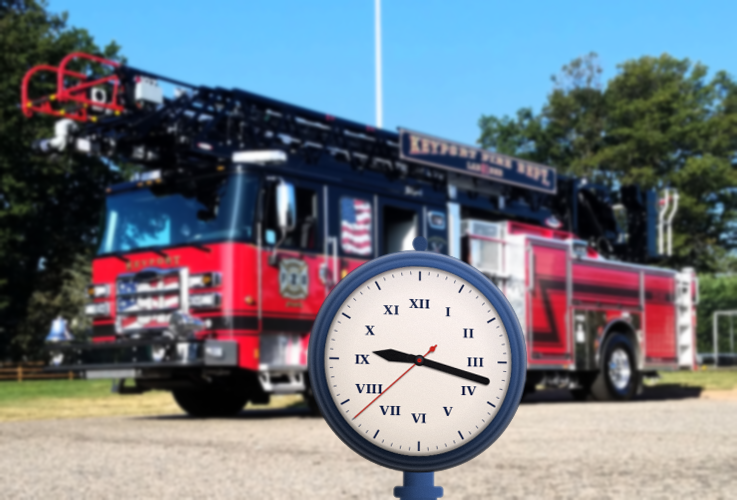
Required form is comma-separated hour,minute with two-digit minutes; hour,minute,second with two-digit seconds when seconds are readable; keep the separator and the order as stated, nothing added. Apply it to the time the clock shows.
9,17,38
